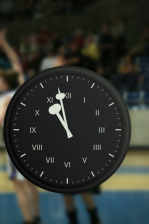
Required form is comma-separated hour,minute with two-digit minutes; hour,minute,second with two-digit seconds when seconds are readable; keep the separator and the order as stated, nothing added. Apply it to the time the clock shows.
10,58
